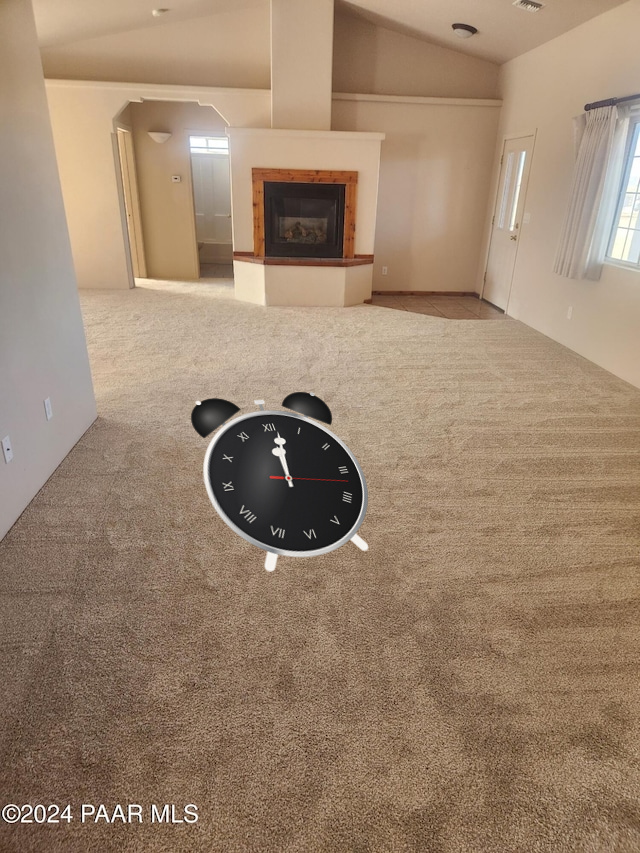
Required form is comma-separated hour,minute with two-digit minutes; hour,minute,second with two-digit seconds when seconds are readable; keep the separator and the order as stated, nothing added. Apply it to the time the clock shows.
12,01,17
